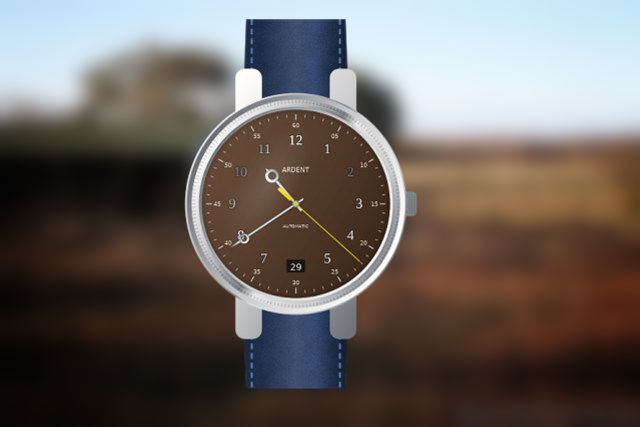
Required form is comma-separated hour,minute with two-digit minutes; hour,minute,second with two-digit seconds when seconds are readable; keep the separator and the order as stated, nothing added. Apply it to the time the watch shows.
10,39,22
